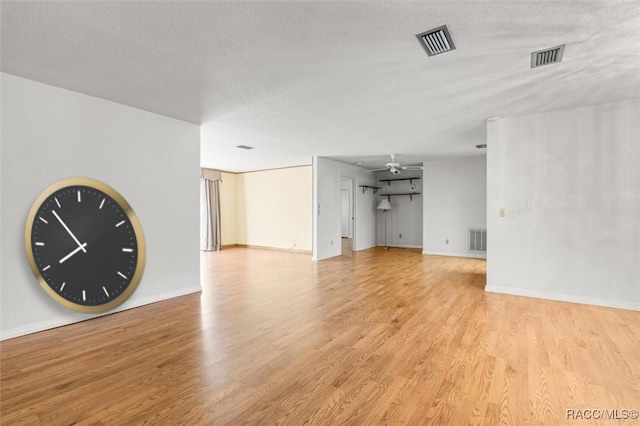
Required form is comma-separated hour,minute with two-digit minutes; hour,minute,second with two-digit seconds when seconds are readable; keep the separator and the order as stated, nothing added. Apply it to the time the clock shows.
7,53
